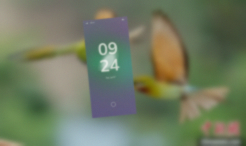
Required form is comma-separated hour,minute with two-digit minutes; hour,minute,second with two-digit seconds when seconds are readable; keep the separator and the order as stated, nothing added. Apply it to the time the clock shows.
9,24
